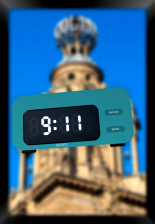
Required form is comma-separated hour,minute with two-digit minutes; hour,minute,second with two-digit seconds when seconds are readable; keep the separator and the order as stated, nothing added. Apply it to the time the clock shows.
9,11
